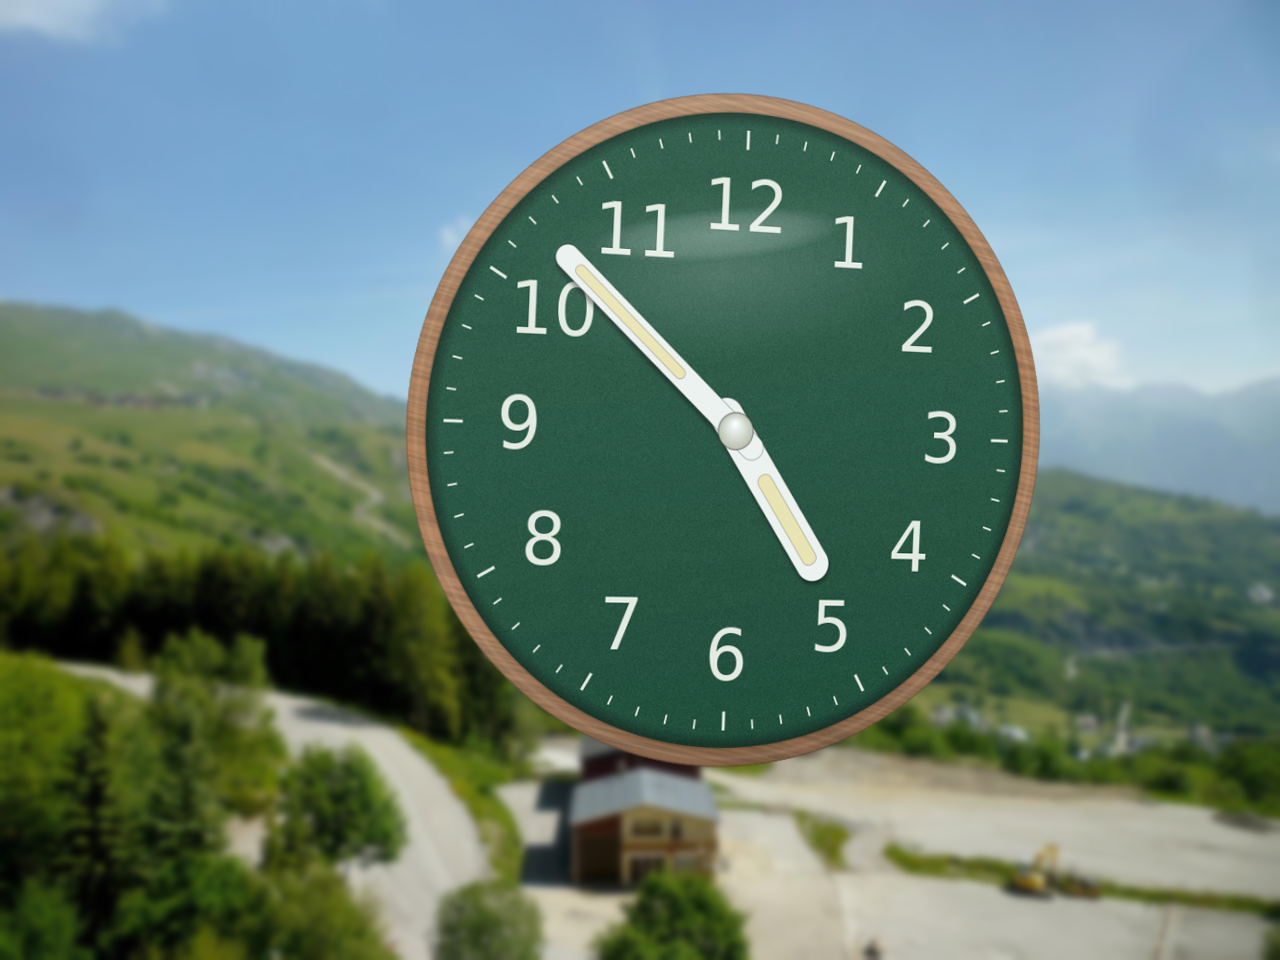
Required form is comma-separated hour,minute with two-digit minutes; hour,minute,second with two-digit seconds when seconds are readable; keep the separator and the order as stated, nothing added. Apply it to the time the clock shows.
4,52
